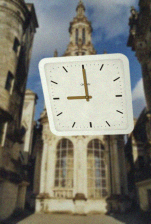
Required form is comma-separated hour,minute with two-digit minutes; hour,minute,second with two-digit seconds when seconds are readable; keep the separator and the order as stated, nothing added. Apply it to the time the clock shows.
9,00
